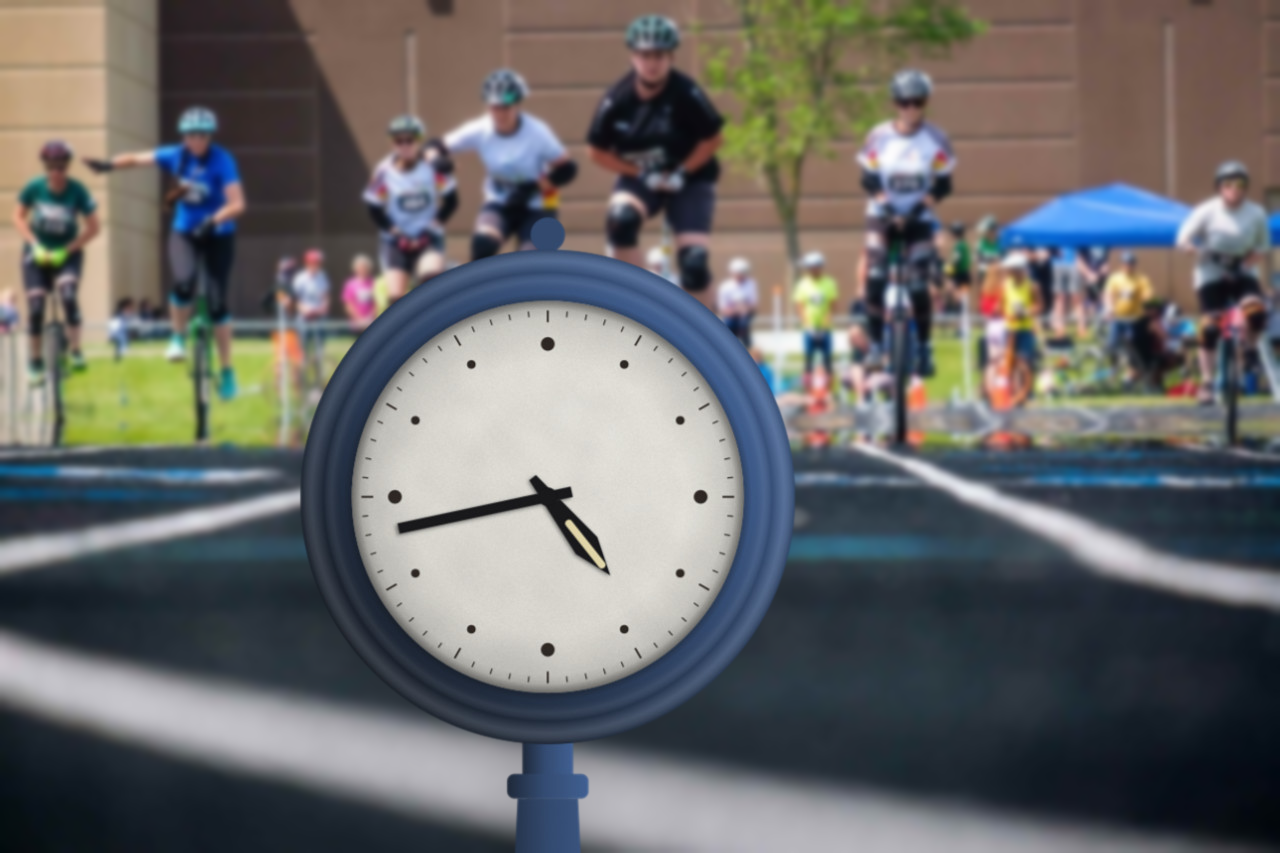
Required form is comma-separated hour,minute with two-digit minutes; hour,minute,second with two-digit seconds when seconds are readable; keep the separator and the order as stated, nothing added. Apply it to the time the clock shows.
4,43
